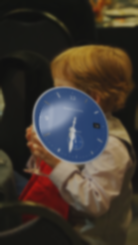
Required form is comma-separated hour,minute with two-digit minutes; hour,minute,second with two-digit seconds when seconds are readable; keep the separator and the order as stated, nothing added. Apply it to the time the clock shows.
6,32
